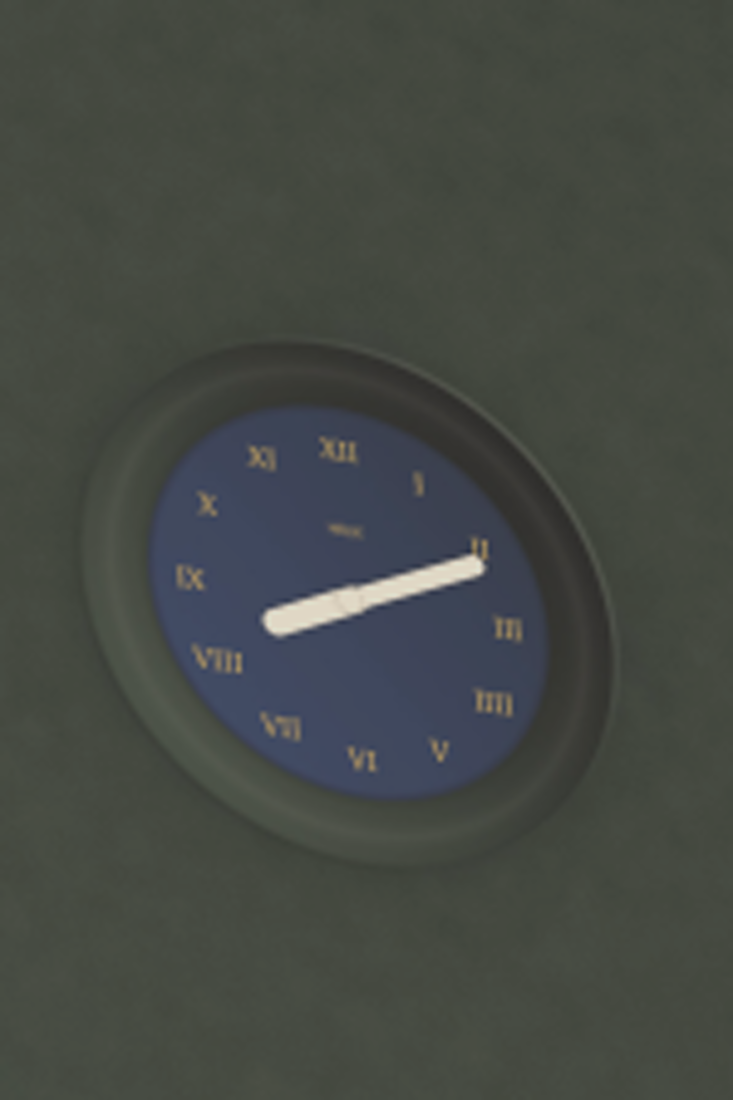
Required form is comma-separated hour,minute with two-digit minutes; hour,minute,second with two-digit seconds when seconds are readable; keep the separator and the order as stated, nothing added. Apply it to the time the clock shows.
8,11
